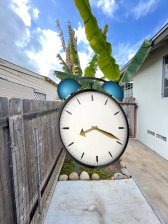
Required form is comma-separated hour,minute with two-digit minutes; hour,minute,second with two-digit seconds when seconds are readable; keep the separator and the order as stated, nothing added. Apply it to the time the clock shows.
8,19
